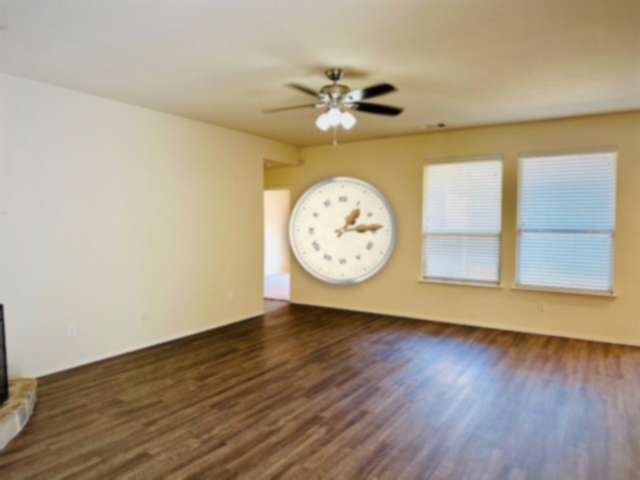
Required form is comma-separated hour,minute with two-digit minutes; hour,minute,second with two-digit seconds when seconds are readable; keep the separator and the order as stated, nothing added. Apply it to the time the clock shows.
1,14
